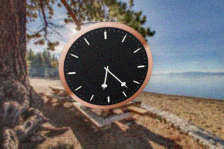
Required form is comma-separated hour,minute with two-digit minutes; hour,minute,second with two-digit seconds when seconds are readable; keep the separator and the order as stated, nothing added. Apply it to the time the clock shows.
6,23
